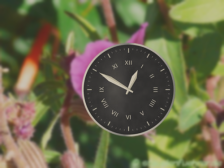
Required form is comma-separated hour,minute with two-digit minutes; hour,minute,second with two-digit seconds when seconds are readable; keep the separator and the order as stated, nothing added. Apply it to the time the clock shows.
12,50
